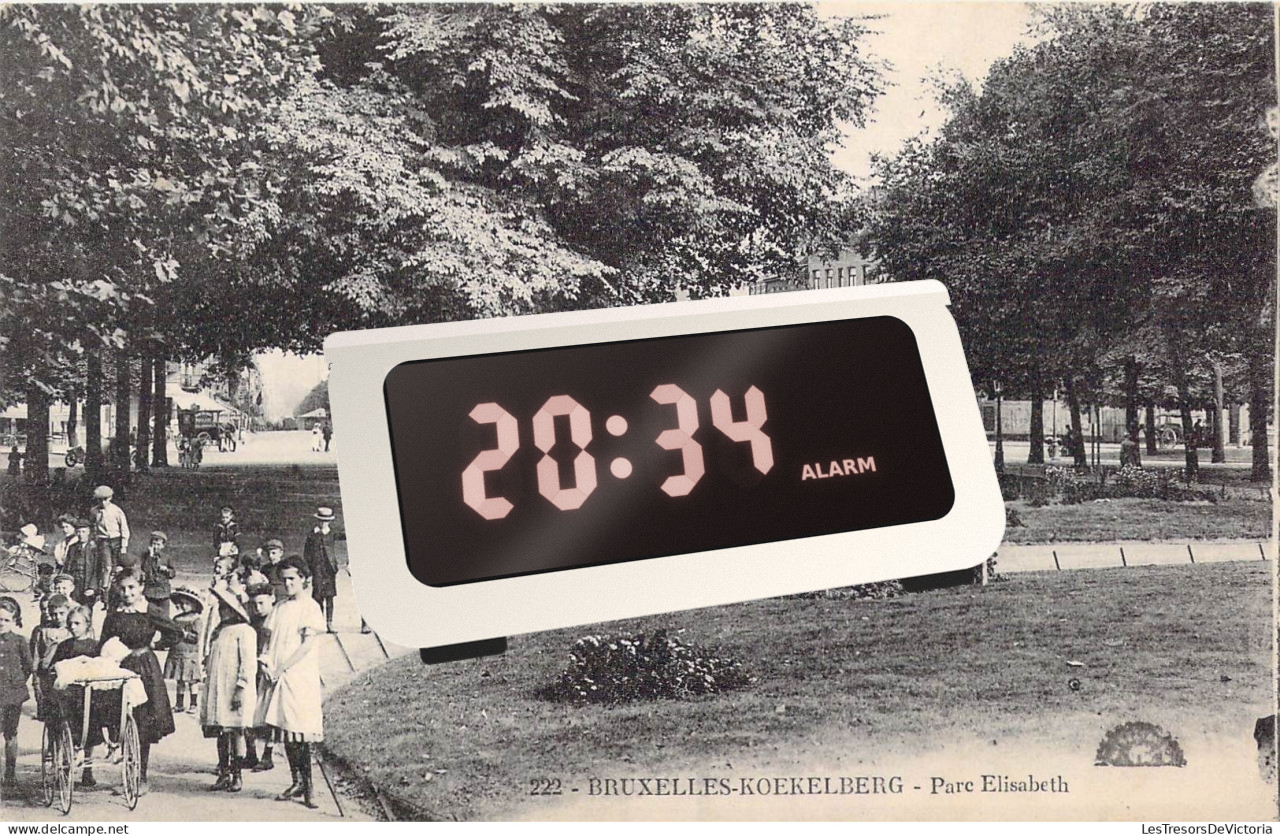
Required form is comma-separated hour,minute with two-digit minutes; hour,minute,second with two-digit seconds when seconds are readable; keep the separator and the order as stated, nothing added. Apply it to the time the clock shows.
20,34
